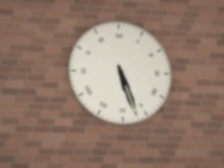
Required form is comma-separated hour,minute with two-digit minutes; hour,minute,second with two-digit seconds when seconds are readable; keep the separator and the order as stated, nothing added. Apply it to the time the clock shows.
5,27
